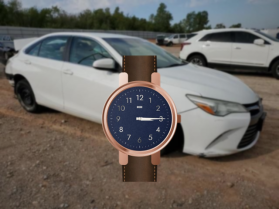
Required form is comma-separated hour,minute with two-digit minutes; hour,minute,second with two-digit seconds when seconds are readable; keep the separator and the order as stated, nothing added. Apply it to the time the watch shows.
3,15
